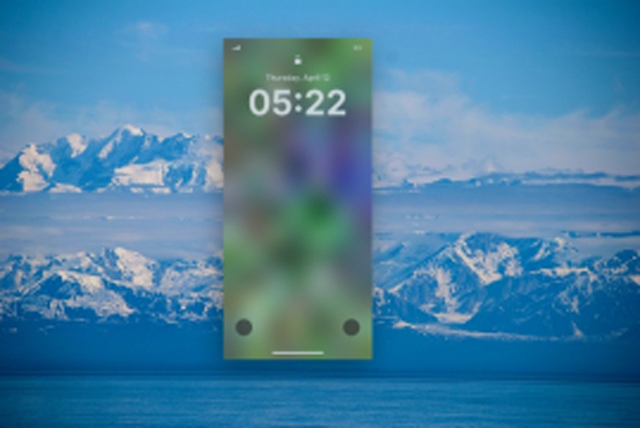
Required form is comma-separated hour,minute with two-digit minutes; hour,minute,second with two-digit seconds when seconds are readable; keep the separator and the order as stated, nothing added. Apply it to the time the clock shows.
5,22
